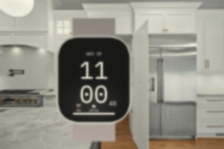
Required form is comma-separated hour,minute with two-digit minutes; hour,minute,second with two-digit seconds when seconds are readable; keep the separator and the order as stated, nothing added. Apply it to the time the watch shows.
11,00
